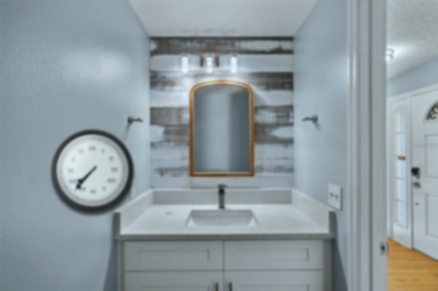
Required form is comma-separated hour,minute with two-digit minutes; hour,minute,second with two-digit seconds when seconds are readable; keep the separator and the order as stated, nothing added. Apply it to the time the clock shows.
7,37
